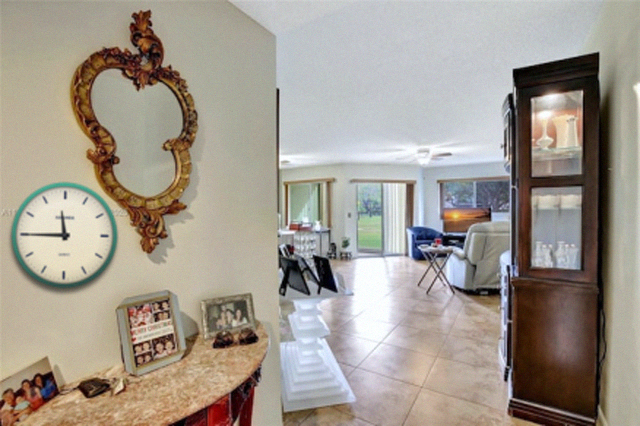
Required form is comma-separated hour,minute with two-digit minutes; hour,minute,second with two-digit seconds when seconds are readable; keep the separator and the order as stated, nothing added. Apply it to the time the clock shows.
11,45
